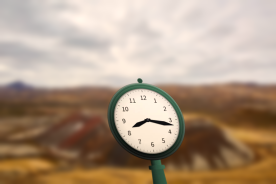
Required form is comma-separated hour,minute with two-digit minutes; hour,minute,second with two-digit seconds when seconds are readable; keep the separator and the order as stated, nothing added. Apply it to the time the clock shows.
8,17
